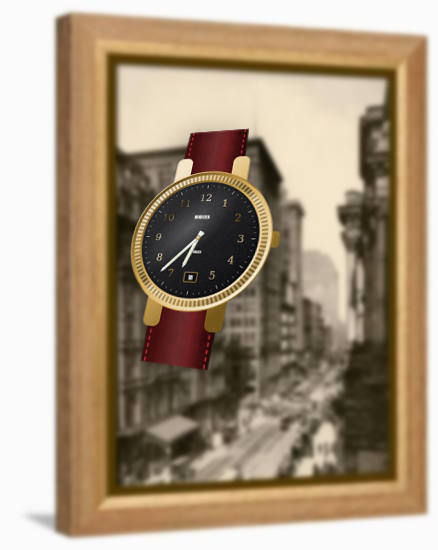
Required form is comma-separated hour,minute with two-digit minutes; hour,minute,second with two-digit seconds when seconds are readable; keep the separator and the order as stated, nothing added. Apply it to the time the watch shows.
6,37
